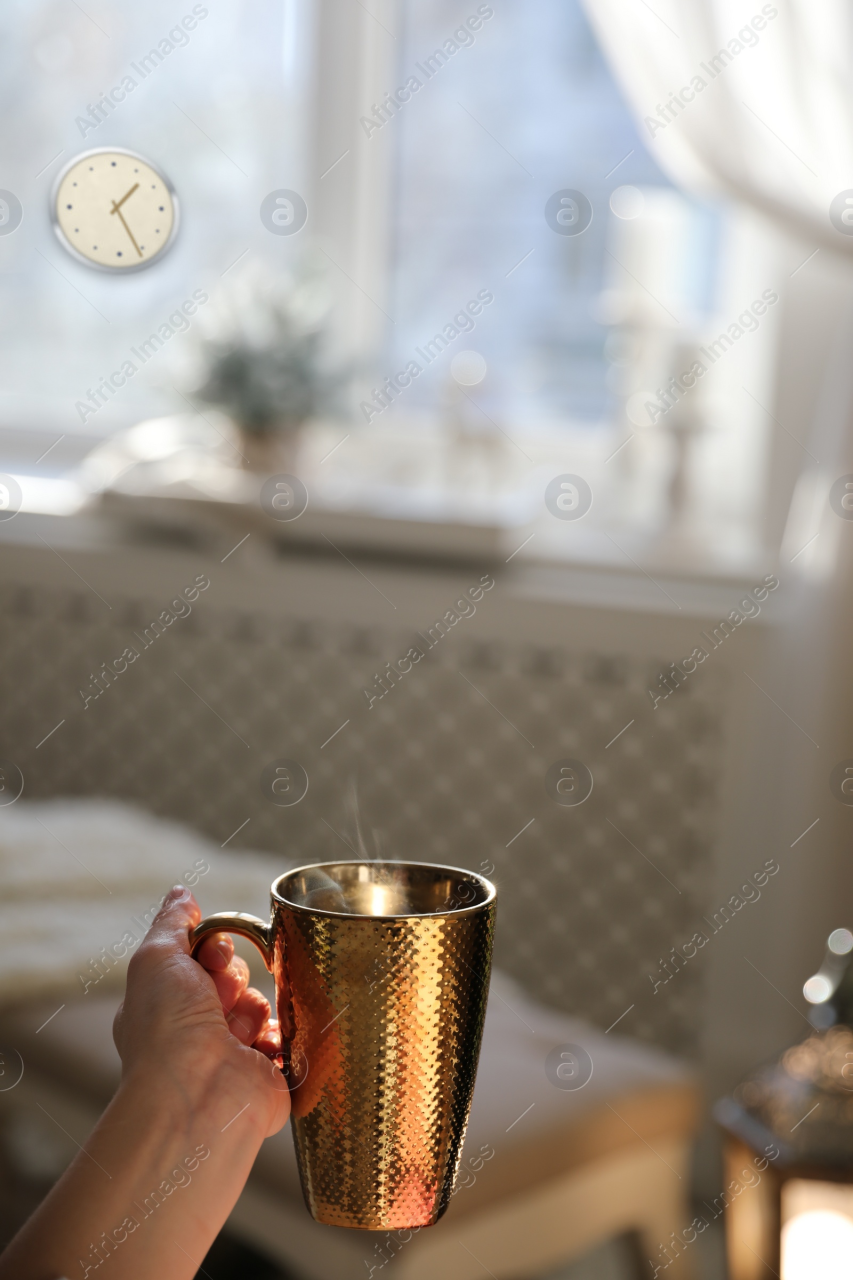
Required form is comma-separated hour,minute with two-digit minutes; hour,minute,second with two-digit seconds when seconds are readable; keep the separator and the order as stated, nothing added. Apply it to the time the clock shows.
1,26
